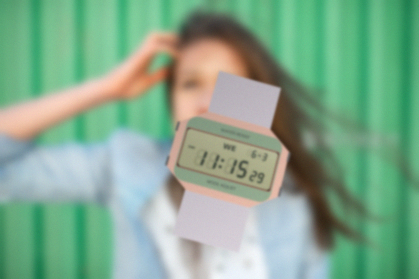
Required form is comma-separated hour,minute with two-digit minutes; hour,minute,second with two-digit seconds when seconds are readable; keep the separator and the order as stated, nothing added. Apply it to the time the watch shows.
11,15,29
